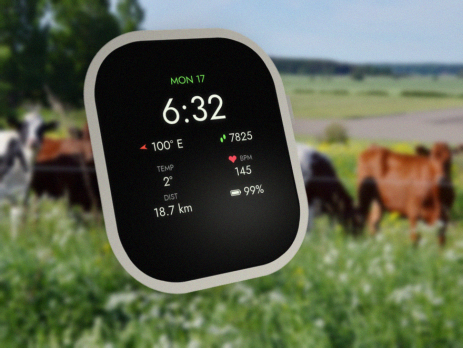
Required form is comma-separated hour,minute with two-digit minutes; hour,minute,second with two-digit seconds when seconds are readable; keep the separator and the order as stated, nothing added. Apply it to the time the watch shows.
6,32
